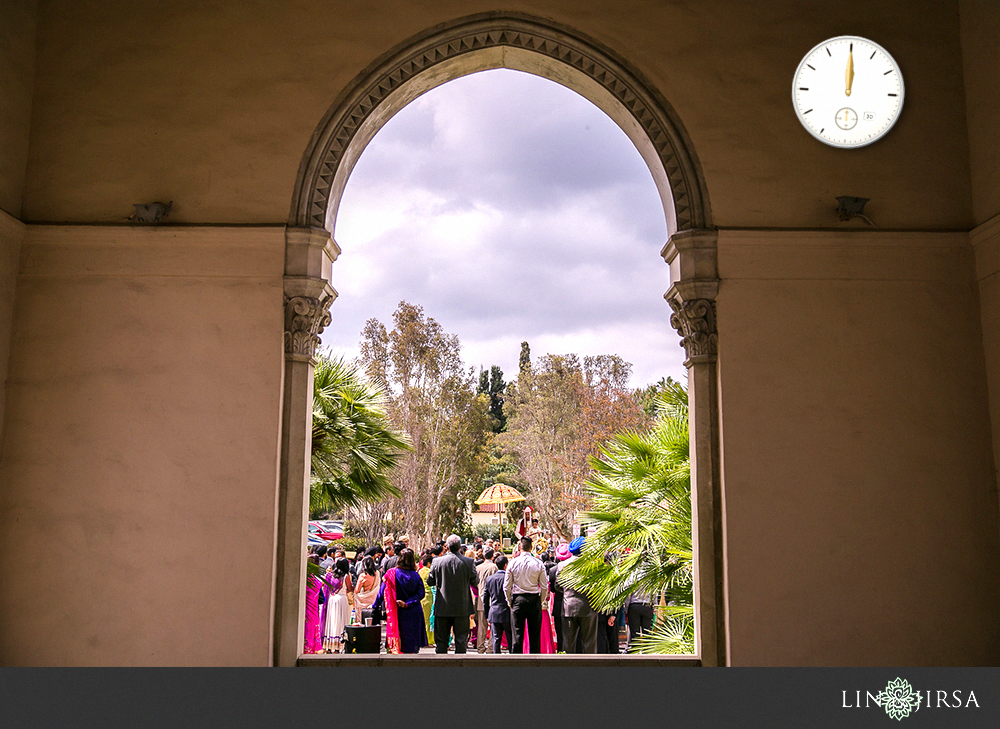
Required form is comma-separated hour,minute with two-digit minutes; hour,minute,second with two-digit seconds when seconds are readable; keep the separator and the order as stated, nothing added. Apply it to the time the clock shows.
12,00
